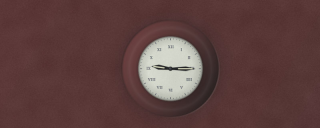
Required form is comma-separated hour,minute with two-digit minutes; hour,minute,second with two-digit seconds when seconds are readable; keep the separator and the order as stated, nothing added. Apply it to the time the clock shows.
9,15
